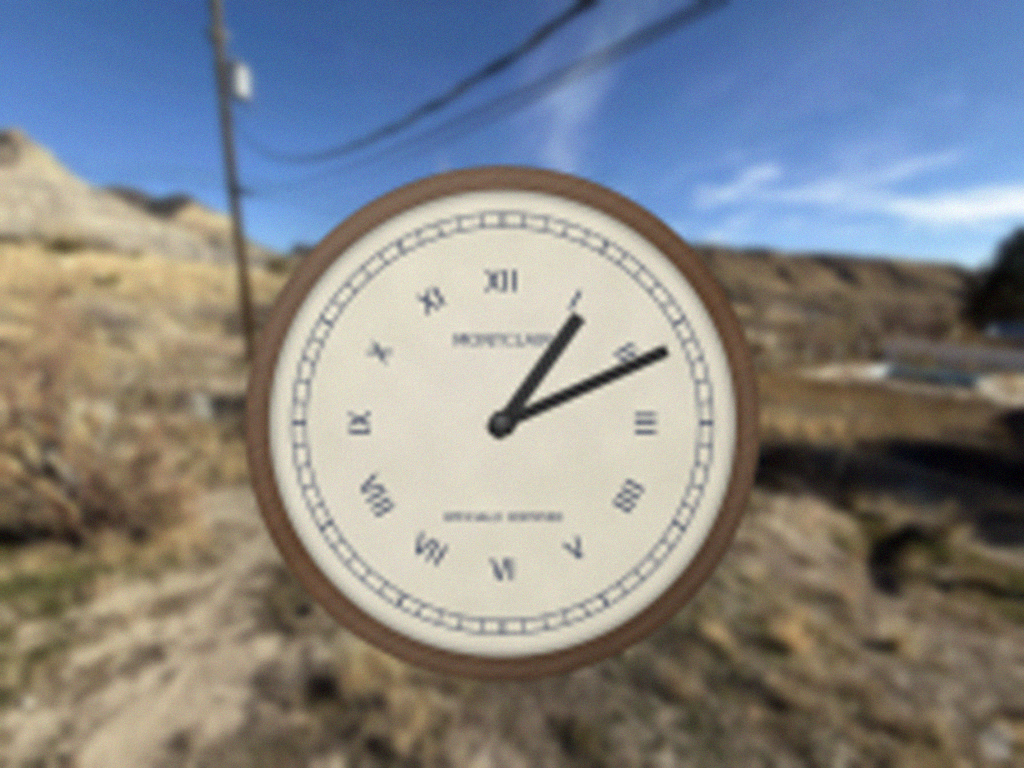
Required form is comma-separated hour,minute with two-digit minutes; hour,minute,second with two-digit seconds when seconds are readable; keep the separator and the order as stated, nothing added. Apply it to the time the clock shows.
1,11
